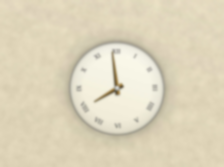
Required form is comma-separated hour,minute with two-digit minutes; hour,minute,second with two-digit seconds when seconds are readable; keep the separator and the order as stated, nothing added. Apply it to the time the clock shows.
7,59
